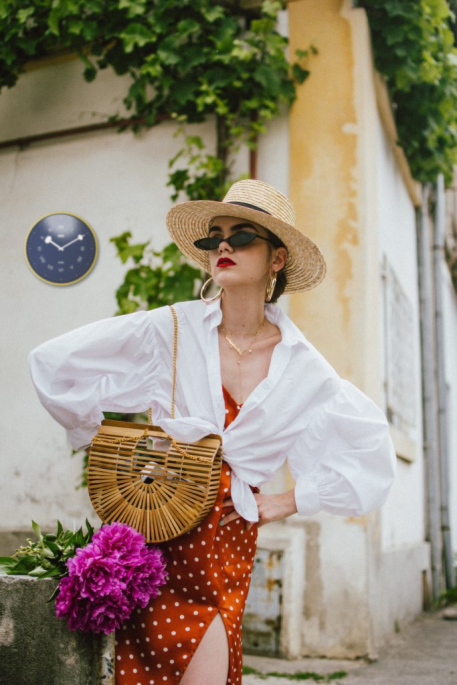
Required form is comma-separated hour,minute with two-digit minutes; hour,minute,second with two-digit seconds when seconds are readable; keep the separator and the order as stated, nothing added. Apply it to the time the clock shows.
10,10
